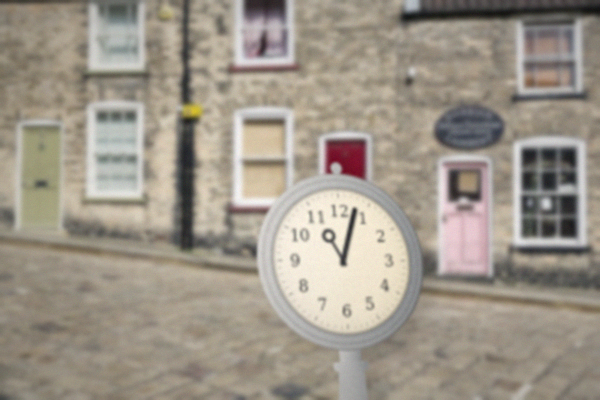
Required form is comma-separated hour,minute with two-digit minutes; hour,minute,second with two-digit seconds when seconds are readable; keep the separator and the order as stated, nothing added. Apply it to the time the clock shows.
11,03
